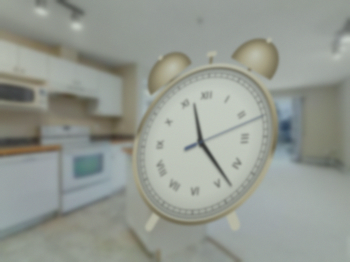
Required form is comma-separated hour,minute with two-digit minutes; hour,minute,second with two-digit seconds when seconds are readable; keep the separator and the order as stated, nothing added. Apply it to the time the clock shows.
11,23,12
